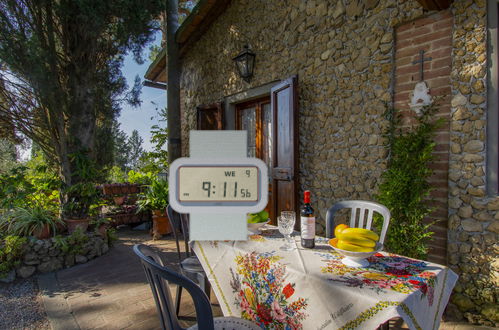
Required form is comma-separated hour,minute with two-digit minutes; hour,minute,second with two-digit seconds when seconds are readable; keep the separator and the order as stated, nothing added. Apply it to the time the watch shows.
9,11
